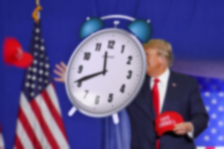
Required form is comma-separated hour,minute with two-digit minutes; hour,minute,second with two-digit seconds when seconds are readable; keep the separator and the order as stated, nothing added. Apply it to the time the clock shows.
11,41
